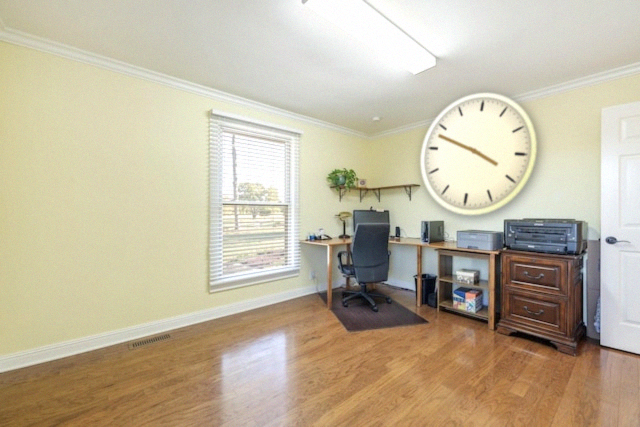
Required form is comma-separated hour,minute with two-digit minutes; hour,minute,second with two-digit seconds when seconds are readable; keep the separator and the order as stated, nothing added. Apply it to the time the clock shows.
3,48
